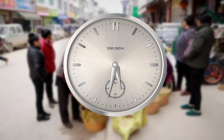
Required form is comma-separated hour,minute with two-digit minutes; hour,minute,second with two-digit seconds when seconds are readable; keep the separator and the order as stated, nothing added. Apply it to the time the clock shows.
5,32
